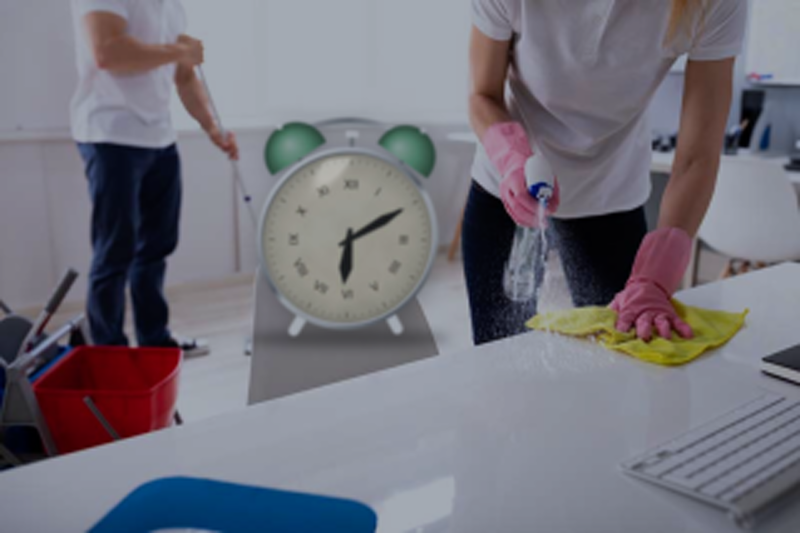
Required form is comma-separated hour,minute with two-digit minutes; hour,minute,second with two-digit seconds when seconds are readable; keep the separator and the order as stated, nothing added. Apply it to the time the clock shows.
6,10
